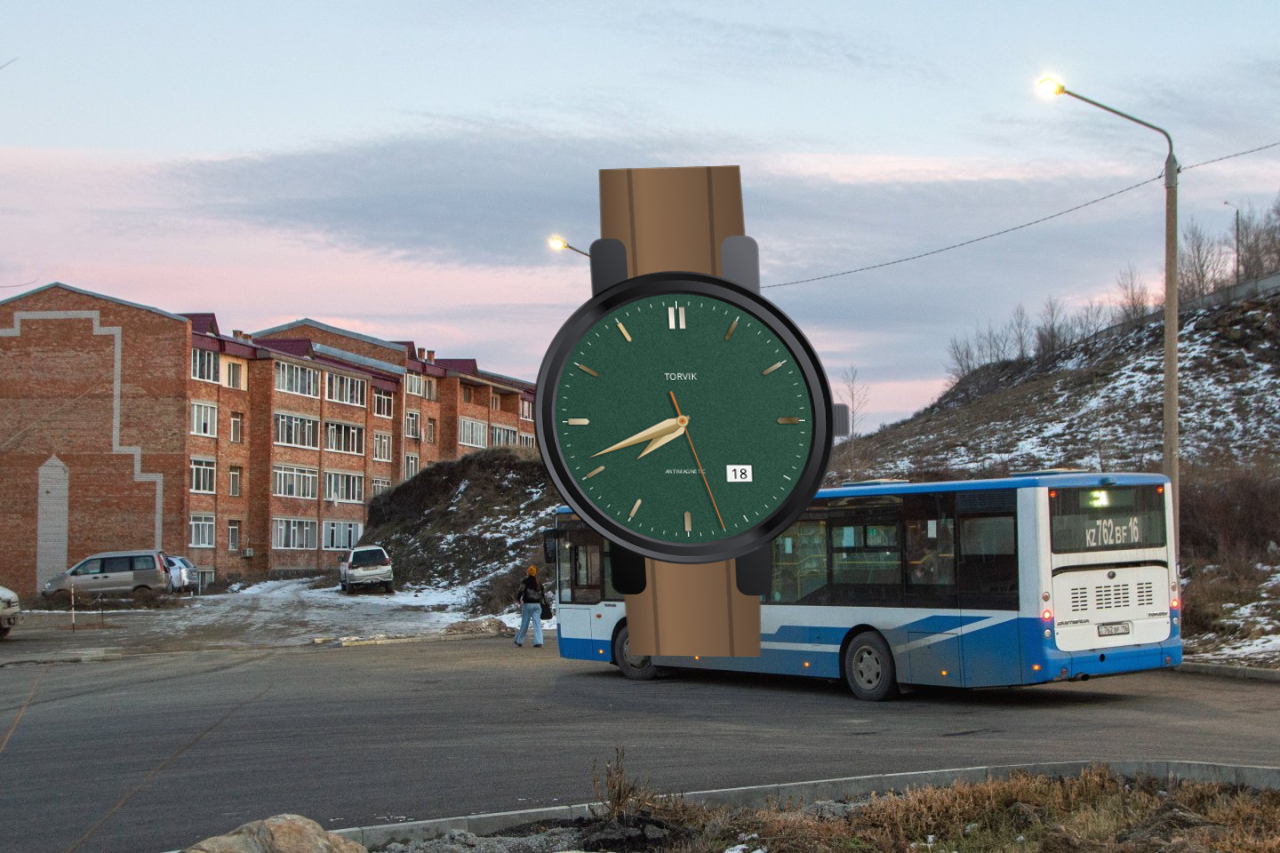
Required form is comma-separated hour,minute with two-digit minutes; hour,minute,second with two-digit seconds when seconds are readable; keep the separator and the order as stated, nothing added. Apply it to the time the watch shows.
7,41,27
